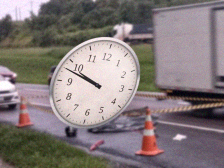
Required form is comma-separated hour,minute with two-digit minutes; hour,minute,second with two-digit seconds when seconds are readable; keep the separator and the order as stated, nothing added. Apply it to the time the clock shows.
9,48
